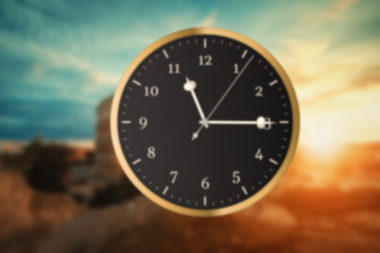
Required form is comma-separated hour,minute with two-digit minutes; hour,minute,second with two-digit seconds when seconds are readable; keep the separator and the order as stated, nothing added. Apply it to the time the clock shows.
11,15,06
